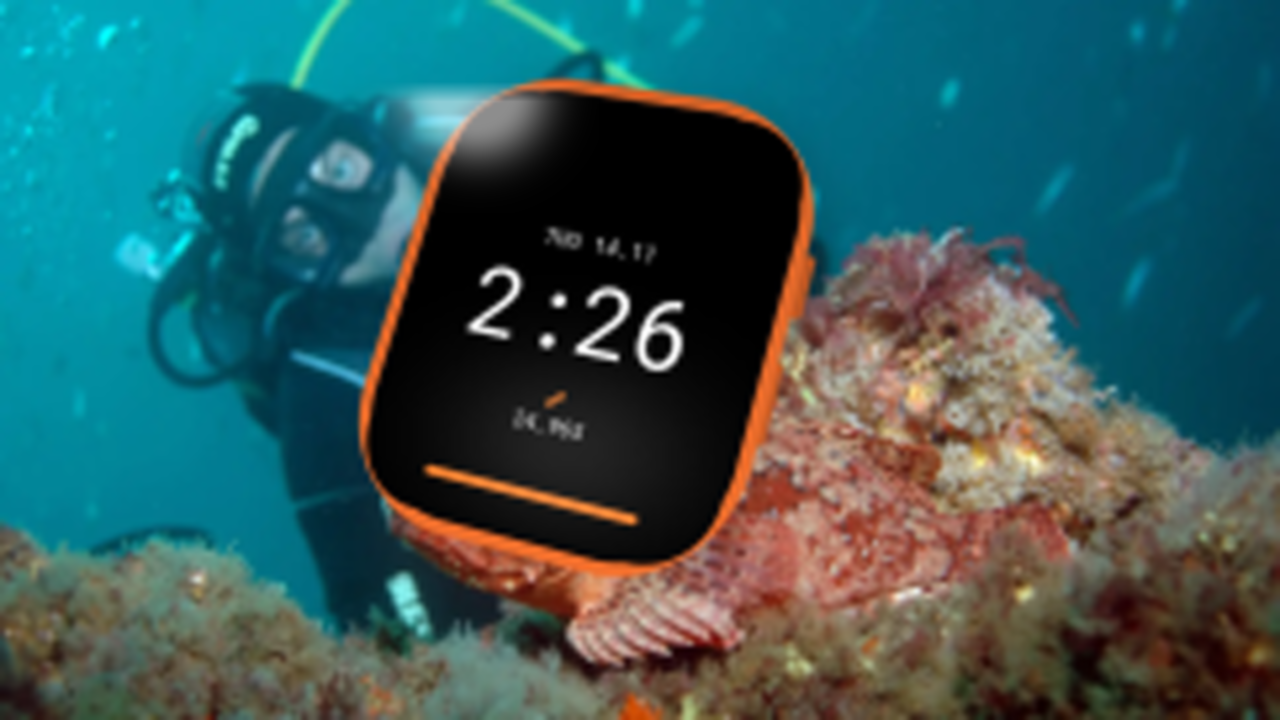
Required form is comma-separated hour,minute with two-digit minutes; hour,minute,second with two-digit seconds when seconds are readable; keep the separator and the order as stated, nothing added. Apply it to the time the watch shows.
2,26
